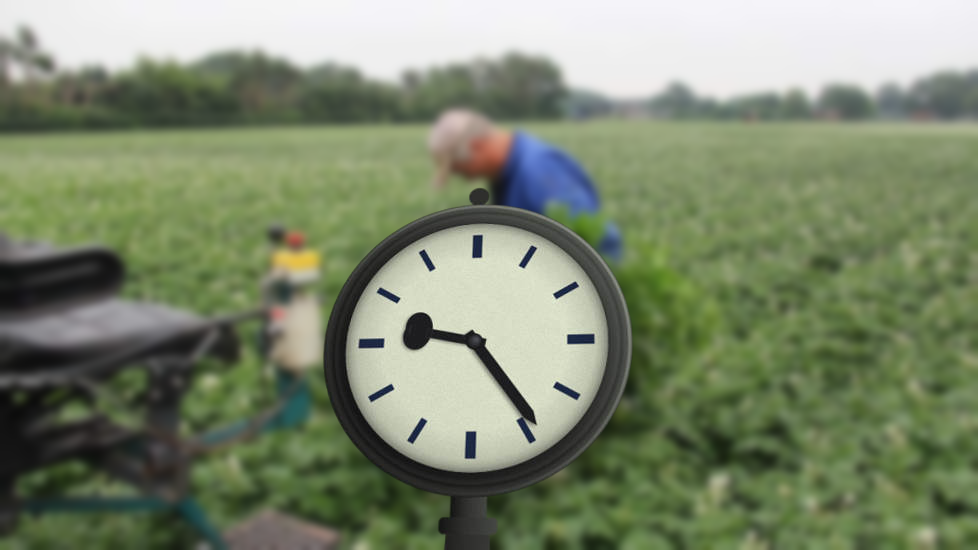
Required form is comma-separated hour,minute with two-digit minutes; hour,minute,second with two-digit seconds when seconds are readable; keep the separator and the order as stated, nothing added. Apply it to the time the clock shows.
9,24
